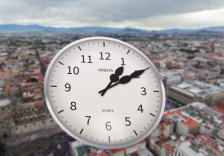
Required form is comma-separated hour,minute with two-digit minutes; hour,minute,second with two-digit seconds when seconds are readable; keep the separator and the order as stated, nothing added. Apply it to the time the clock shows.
1,10
